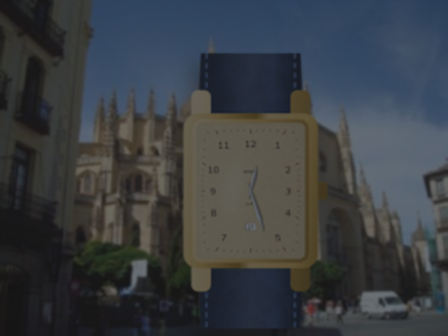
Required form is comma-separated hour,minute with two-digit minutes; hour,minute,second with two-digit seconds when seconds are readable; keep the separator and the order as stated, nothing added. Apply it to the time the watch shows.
12,27
